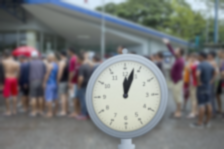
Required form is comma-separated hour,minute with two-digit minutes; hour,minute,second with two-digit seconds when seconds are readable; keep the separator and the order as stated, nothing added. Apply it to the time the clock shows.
12,03
